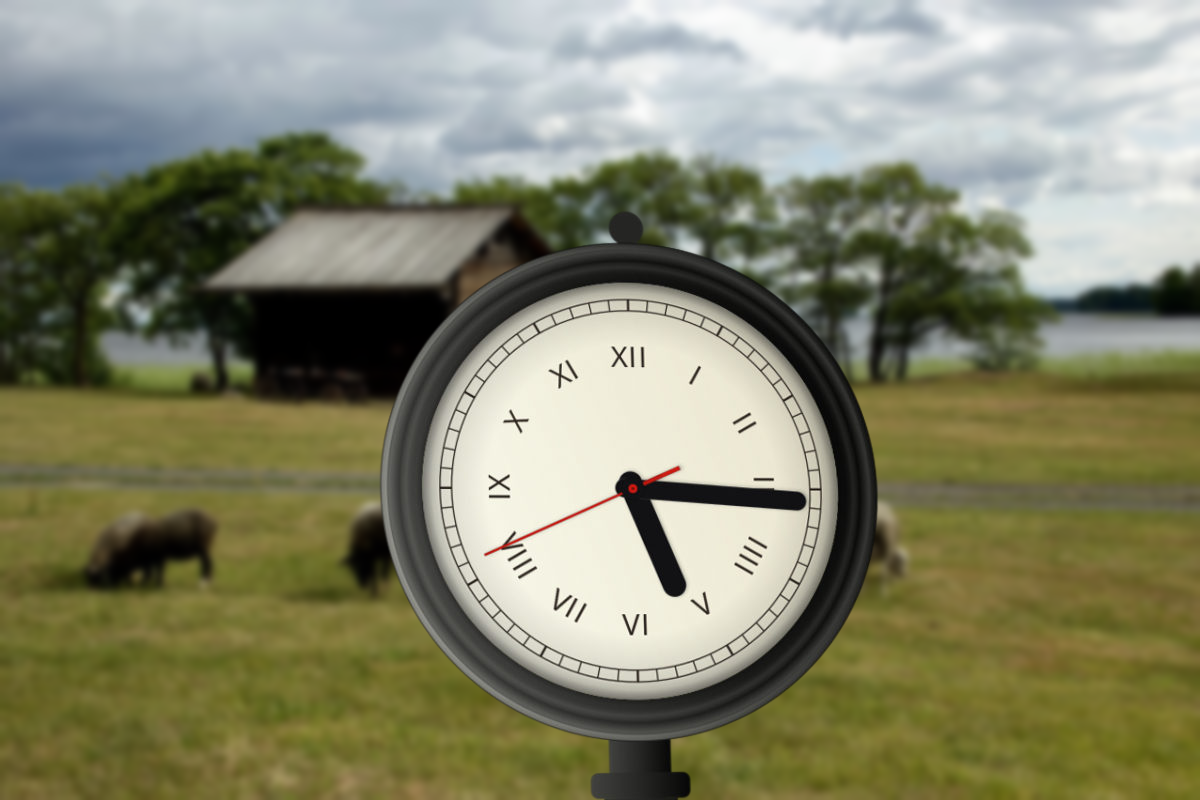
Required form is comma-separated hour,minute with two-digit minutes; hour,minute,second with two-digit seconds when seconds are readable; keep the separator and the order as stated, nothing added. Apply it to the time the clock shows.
5,15,41
